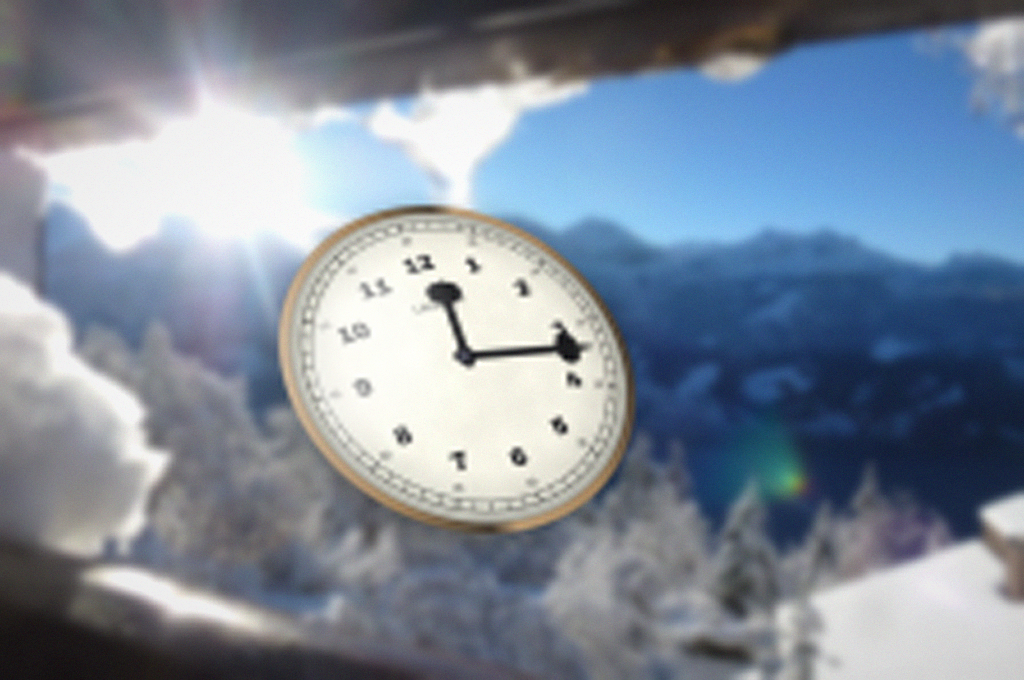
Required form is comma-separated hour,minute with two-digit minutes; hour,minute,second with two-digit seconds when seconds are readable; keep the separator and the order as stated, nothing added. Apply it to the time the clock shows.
12,17
